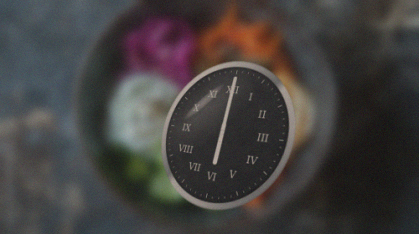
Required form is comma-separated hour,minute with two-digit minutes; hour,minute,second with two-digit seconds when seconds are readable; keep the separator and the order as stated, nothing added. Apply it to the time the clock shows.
6,00
